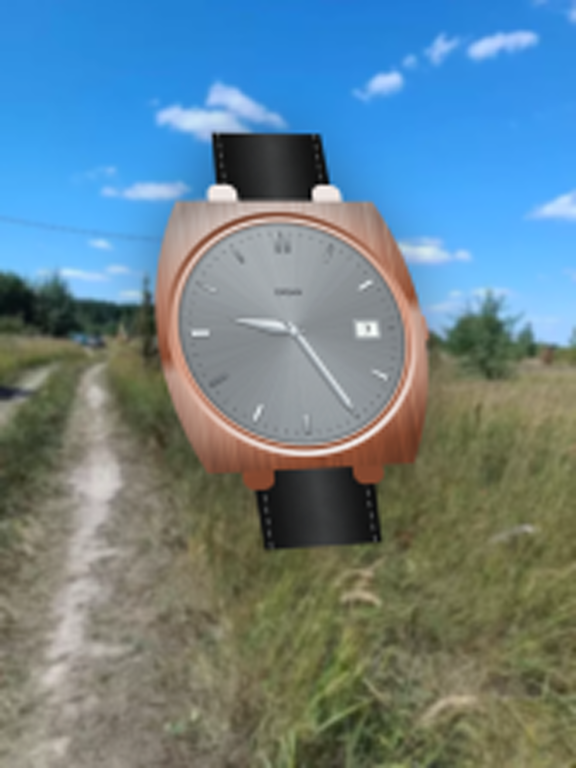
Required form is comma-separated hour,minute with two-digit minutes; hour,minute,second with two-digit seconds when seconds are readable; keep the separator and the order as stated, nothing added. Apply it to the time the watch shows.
9,25
